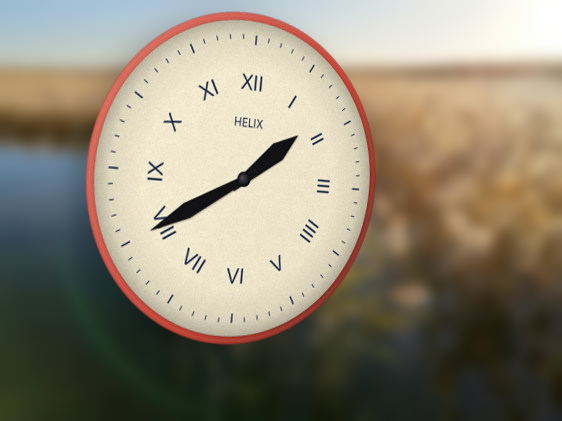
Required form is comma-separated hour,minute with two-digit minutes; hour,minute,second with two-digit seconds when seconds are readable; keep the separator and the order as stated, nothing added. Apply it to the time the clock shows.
1,40
